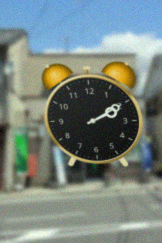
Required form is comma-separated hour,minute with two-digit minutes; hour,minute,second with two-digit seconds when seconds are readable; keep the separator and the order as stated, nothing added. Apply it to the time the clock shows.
2,10
